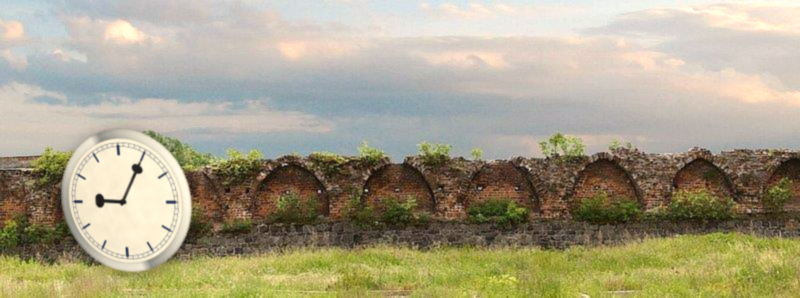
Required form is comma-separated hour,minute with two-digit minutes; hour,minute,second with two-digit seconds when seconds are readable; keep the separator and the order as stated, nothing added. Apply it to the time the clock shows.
9,05
